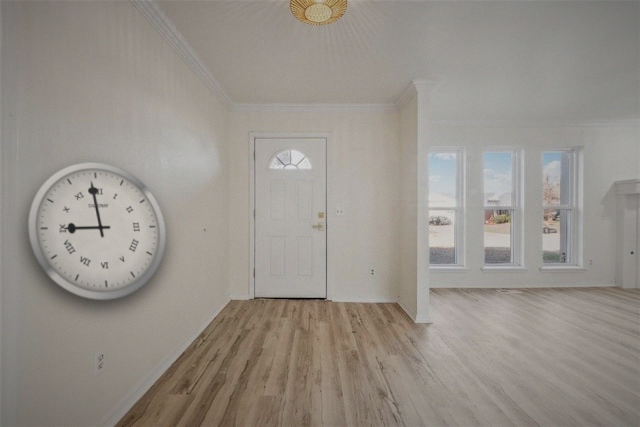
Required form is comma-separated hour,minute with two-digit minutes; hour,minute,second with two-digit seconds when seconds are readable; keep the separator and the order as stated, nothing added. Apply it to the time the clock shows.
8,59
